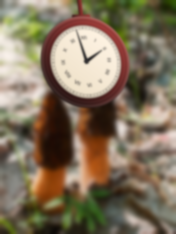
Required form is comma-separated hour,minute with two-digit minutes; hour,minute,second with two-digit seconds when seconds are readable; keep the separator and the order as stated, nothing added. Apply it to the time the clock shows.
1,58
